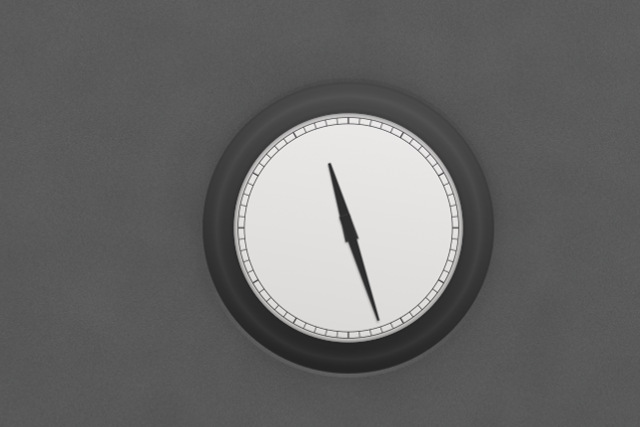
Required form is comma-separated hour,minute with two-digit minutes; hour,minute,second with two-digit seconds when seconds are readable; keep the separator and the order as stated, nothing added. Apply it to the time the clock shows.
11,27
